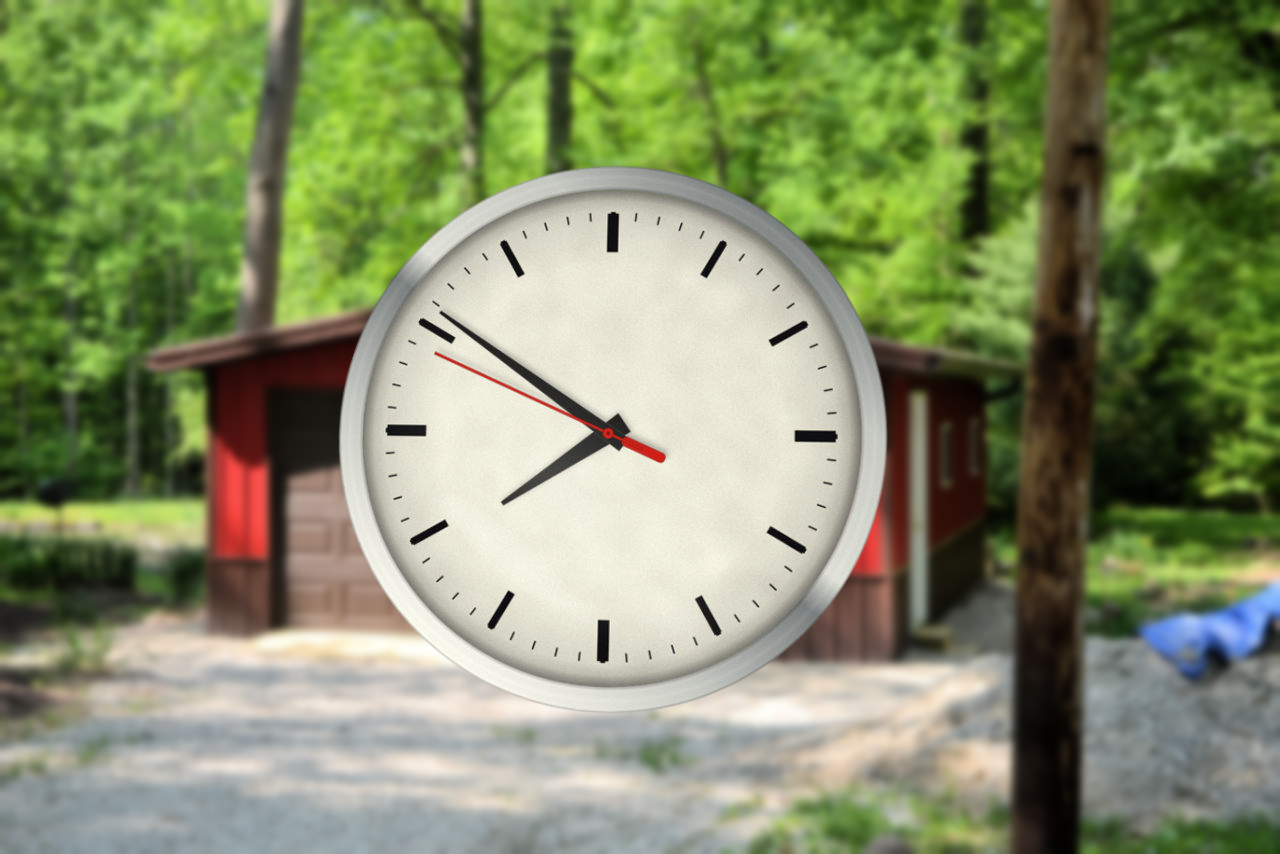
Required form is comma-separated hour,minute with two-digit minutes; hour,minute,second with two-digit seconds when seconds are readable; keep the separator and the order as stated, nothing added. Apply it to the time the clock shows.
7,50,49
